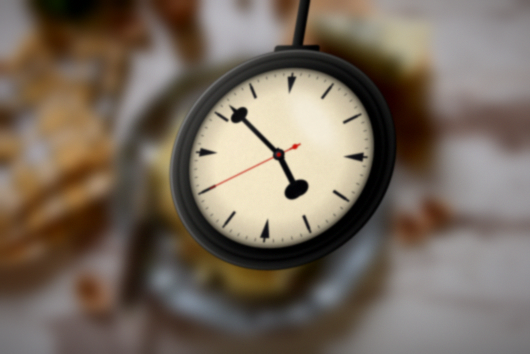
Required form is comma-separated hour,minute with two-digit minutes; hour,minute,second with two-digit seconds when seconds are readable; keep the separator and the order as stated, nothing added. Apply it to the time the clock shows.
4,51,40
